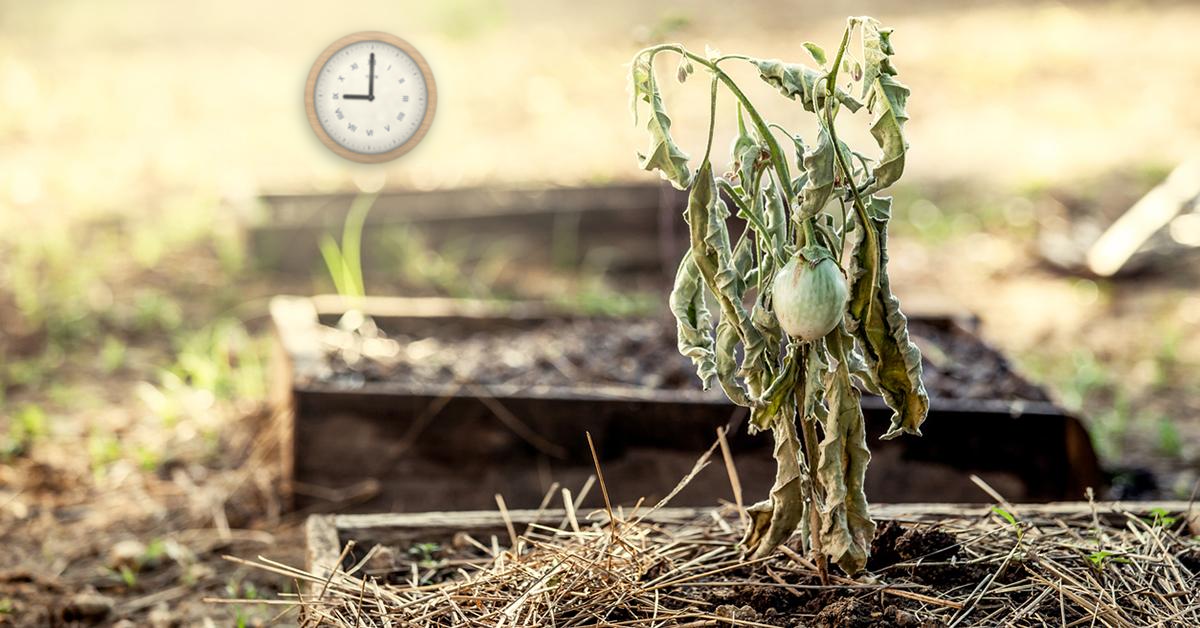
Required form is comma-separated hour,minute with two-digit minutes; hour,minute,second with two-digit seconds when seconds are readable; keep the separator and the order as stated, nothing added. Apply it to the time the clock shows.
9,00
